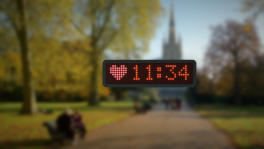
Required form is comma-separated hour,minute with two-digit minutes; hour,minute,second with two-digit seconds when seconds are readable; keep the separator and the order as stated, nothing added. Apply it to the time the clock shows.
11,34
